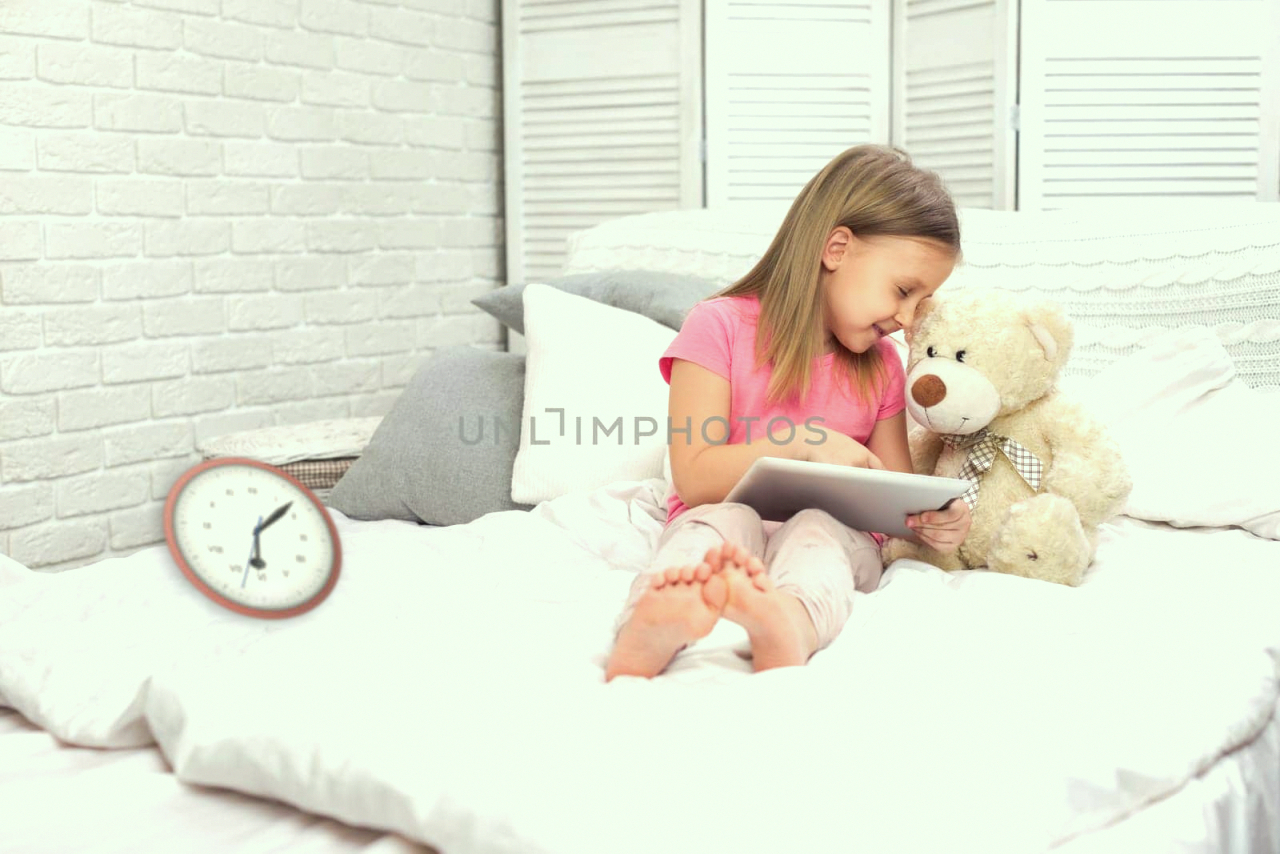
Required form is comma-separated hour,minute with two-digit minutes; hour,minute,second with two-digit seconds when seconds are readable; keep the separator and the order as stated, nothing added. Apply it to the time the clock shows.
6,07,33
